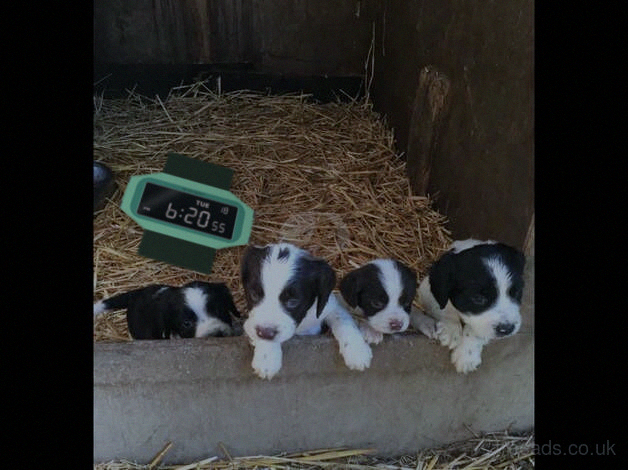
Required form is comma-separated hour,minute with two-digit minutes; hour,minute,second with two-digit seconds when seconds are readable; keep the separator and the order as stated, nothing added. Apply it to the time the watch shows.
6,20
